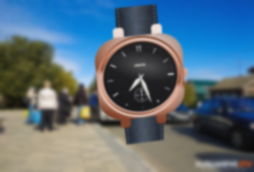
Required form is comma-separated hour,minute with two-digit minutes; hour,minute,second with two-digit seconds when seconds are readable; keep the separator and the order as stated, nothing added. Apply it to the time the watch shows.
7,27
